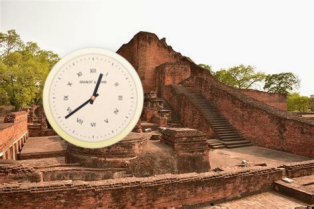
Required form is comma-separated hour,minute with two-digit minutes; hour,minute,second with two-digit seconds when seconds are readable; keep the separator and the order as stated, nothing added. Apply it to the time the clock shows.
12,39
